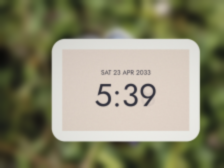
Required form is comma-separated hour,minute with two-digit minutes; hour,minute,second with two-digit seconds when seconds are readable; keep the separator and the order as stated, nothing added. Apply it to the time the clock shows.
5,39
